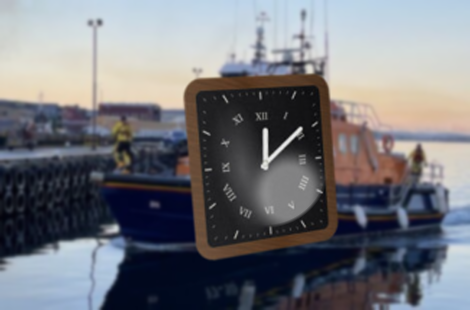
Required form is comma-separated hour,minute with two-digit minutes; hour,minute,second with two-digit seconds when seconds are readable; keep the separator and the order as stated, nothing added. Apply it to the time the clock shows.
12,09
